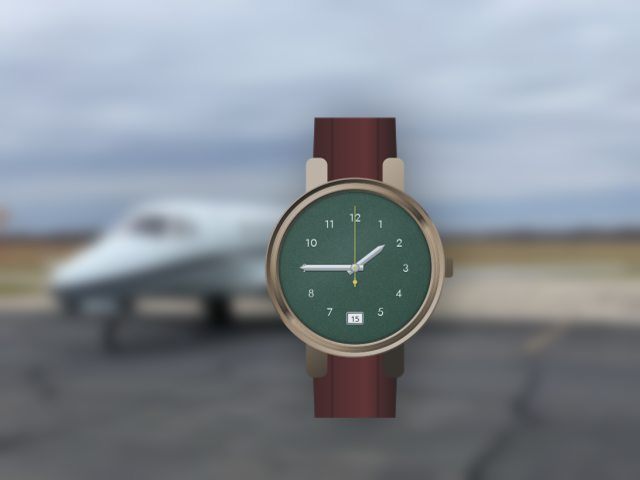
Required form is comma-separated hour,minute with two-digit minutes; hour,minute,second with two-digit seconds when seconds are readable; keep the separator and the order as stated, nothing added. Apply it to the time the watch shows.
1,45,00
